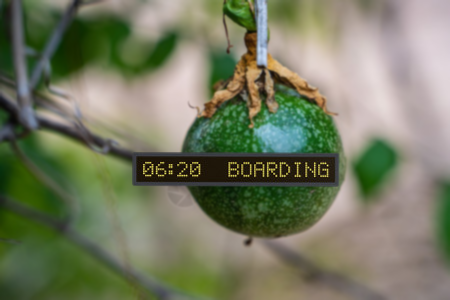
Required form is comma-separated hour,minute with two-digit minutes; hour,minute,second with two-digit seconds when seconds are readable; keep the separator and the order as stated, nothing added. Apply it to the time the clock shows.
6,20
